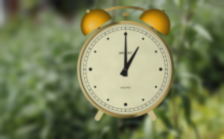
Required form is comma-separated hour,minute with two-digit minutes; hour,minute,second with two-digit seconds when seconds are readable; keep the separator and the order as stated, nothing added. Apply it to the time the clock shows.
1,00
